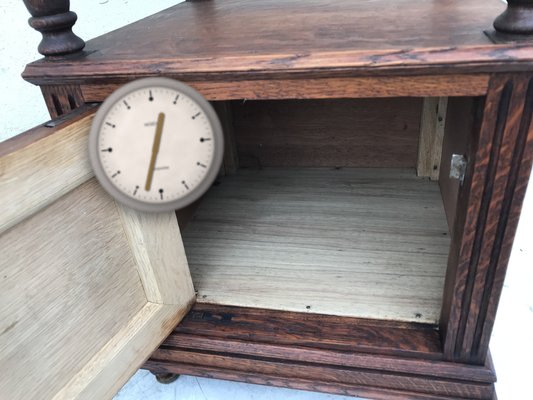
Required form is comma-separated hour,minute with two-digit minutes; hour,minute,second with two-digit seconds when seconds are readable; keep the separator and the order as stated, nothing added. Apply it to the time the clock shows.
12,33
